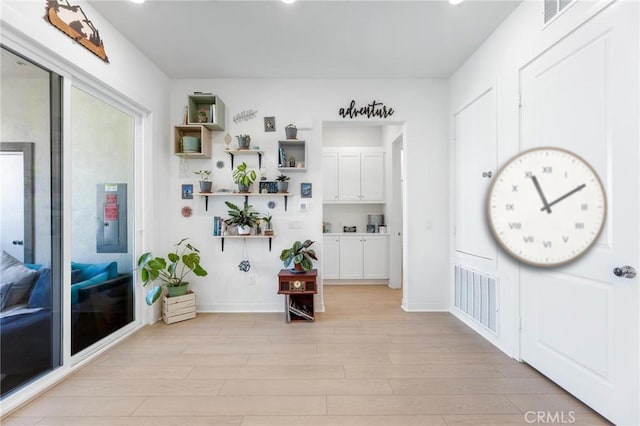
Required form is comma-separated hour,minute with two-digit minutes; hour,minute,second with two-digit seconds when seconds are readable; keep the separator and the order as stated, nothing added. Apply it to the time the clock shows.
11,10
